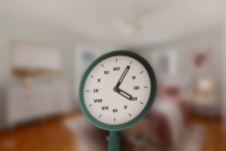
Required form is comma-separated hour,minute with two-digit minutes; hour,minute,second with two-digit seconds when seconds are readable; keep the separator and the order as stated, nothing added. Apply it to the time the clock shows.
4,05
